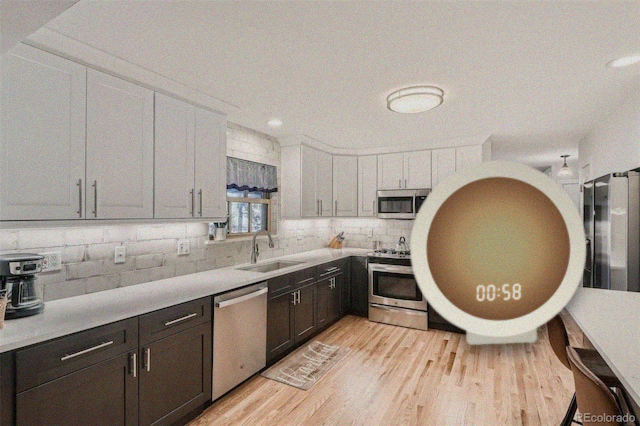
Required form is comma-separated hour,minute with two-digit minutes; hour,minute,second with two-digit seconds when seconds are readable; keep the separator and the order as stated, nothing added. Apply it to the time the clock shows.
0,58
